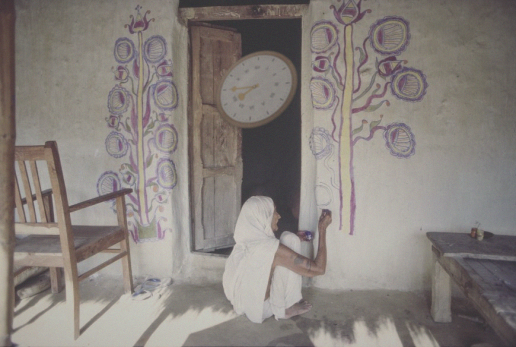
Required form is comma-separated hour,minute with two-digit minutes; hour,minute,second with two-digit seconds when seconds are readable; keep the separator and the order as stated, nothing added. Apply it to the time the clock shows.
7,45
